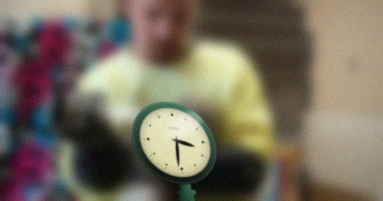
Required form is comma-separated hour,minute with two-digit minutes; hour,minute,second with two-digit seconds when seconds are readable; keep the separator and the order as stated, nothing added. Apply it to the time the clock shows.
3,31
